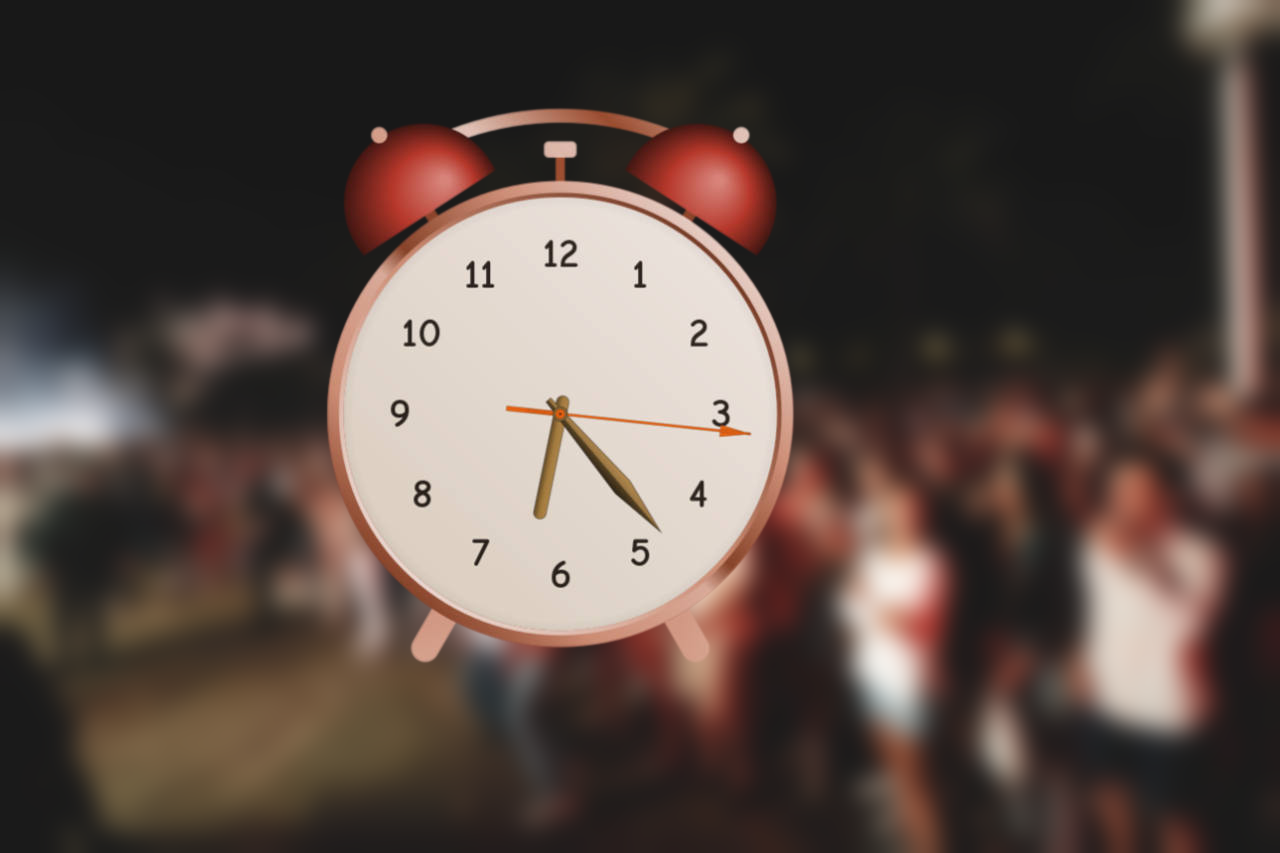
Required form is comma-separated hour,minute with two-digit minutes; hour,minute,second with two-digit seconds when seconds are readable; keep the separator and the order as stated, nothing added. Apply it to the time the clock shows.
6,23,16
